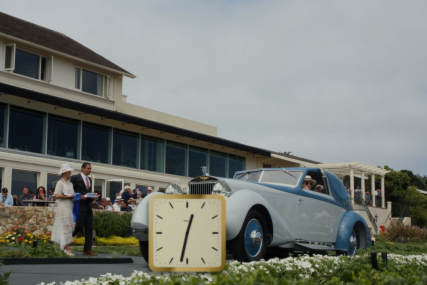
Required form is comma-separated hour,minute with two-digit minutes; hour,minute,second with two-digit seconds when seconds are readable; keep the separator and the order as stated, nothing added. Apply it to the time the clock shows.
12,32
